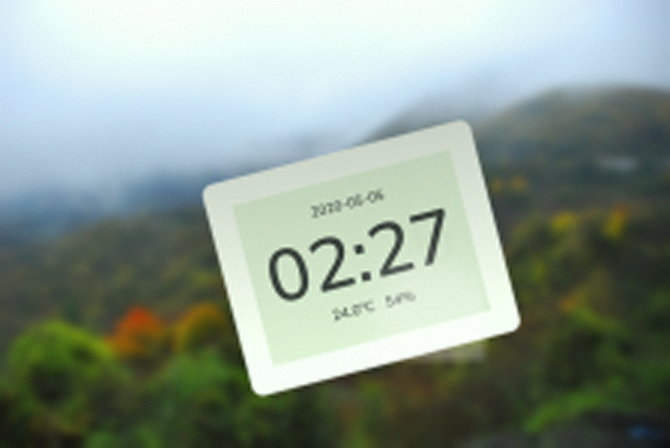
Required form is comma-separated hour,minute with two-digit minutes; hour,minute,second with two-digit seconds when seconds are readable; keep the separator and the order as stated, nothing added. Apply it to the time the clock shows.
2,27
